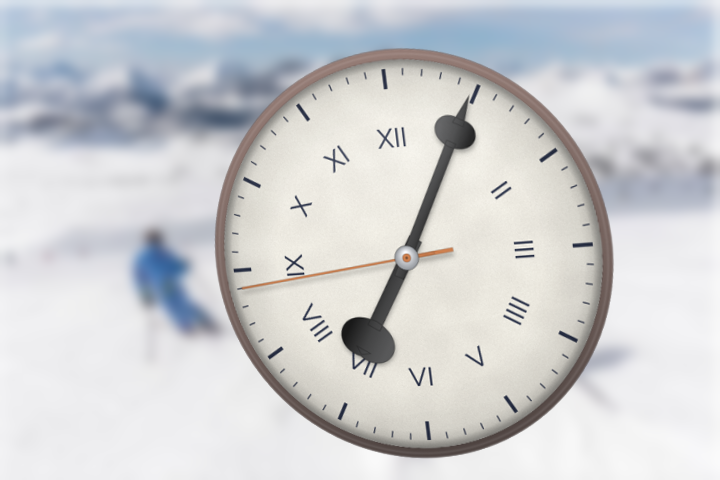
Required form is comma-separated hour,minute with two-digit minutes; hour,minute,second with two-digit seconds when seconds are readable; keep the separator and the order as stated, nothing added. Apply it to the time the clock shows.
7,04,44
